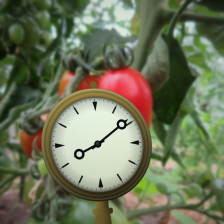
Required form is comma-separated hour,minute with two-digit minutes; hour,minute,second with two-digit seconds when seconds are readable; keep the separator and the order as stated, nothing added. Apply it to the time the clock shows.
8,09
